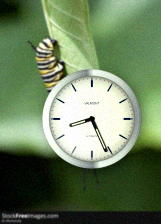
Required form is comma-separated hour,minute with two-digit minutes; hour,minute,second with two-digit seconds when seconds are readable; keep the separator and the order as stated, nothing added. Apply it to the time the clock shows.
8,26
